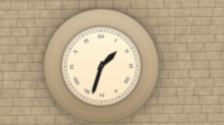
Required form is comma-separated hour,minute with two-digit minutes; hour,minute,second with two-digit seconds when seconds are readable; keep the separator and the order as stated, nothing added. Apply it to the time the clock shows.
1,33
